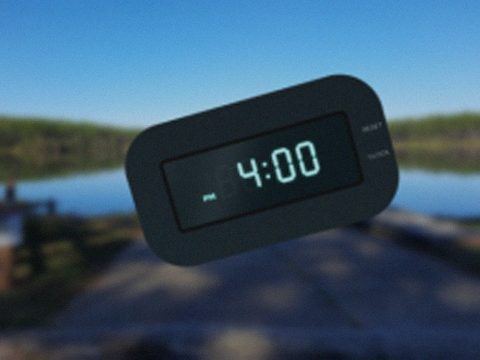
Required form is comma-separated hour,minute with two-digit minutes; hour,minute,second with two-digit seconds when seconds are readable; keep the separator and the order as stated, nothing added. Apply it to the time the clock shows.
4,00
